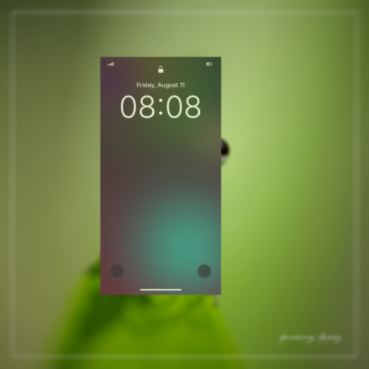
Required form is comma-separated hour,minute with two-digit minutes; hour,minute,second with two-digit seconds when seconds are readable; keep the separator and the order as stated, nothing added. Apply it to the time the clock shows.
8,08
